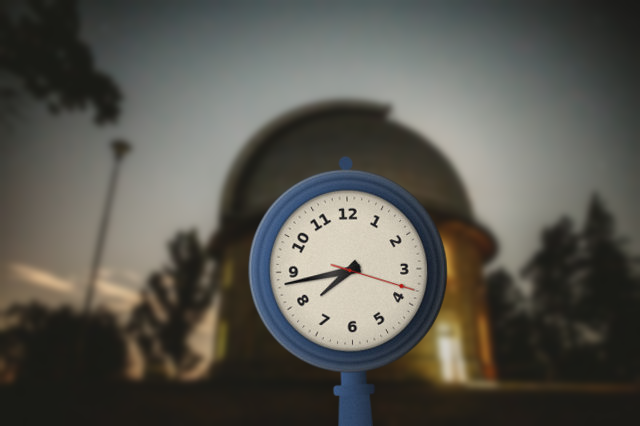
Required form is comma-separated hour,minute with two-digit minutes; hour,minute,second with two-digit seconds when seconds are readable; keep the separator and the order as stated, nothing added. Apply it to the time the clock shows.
7,43,18
